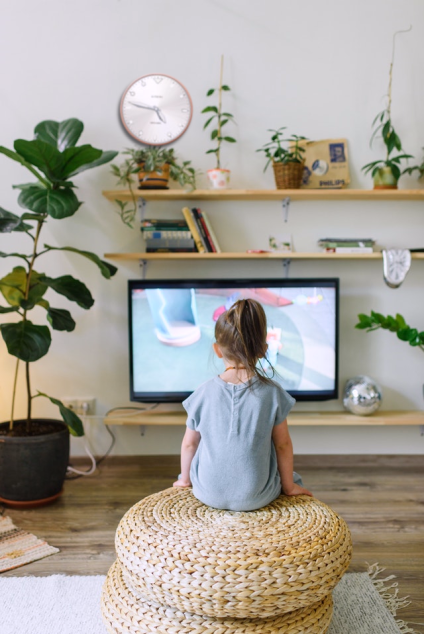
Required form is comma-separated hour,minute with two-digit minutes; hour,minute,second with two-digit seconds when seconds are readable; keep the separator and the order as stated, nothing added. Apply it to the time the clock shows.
4,47
